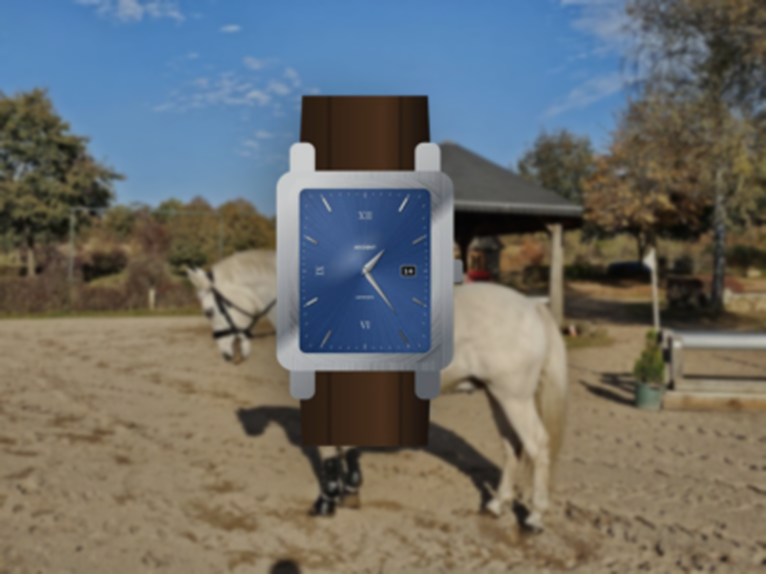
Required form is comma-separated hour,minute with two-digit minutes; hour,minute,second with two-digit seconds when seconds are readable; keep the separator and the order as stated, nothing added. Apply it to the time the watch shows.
1,24
